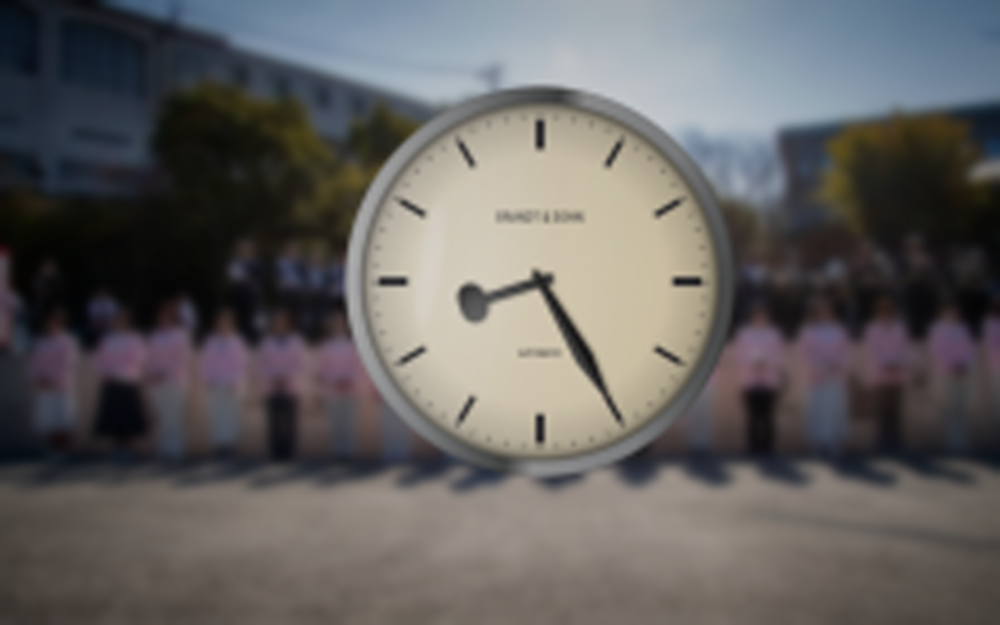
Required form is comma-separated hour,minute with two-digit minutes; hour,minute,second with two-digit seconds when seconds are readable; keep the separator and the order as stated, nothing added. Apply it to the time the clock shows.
8,25
